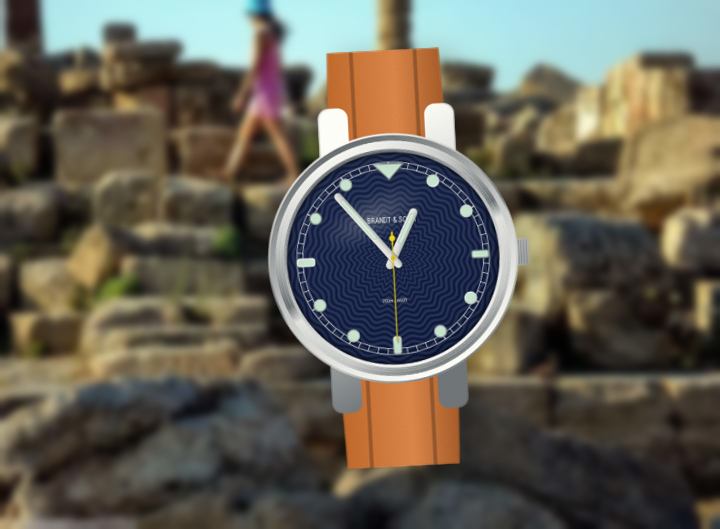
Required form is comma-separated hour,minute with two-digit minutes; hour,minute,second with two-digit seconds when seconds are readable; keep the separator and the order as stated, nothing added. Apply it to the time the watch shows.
12,53,30
